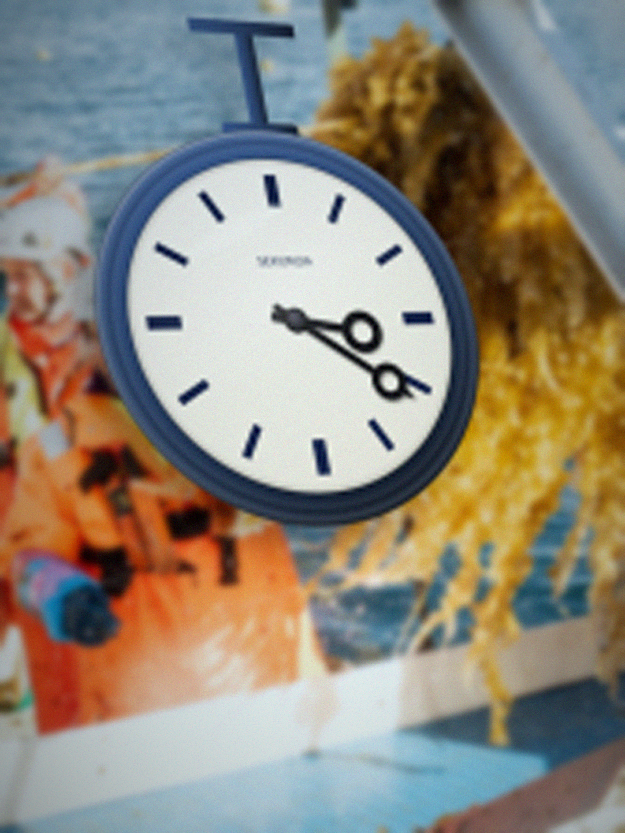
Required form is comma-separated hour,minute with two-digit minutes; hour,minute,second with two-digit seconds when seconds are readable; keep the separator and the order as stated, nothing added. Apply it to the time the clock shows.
3,21
